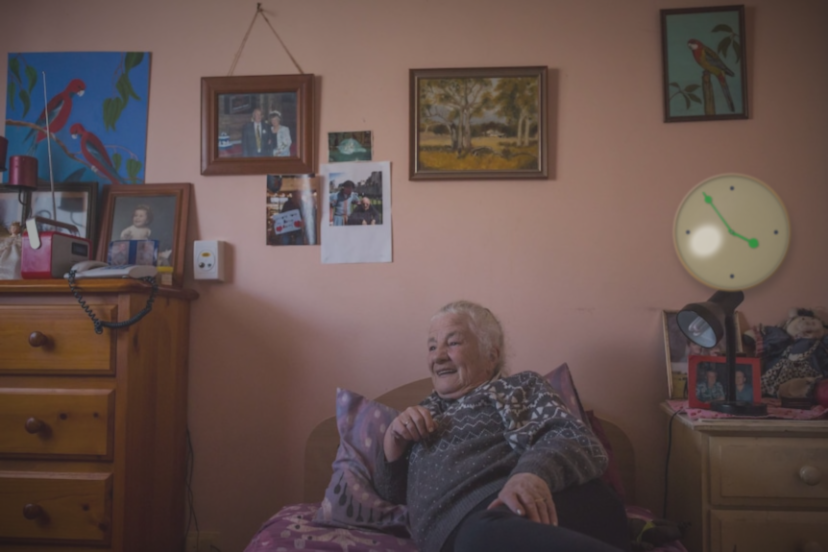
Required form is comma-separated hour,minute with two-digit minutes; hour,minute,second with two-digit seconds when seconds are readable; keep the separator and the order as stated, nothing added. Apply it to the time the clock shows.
3,54
